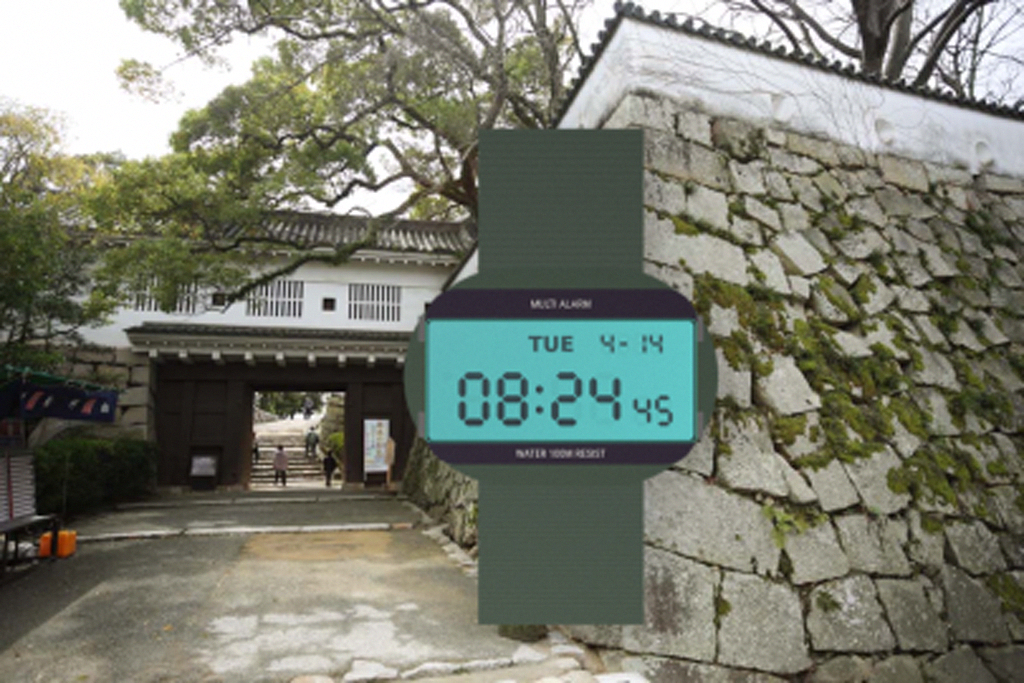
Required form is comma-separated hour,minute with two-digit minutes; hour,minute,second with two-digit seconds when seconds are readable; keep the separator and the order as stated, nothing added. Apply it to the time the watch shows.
8,24,45
